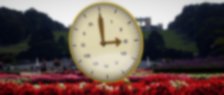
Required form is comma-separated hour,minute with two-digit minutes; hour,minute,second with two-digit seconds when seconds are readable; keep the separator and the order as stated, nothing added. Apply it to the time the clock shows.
3,00
